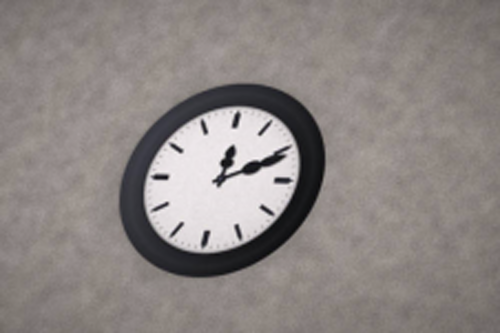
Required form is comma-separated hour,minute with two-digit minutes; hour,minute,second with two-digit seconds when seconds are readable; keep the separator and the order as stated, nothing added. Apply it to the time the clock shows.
12,11
